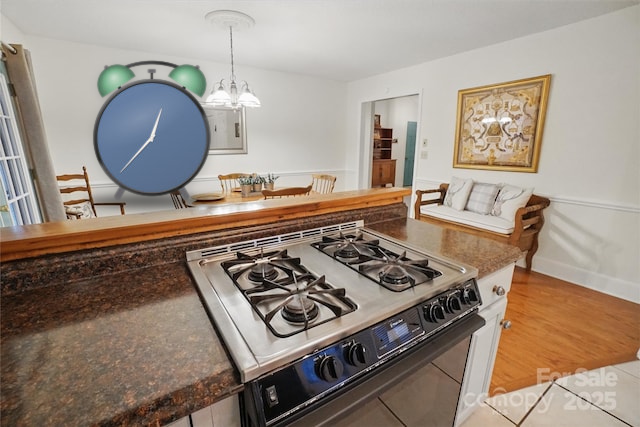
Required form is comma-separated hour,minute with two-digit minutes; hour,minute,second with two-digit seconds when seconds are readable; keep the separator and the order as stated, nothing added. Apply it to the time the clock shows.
12,37
